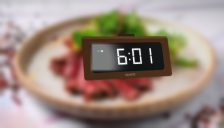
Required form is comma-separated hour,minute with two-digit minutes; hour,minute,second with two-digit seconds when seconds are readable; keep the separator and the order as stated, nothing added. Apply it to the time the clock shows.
6,01
